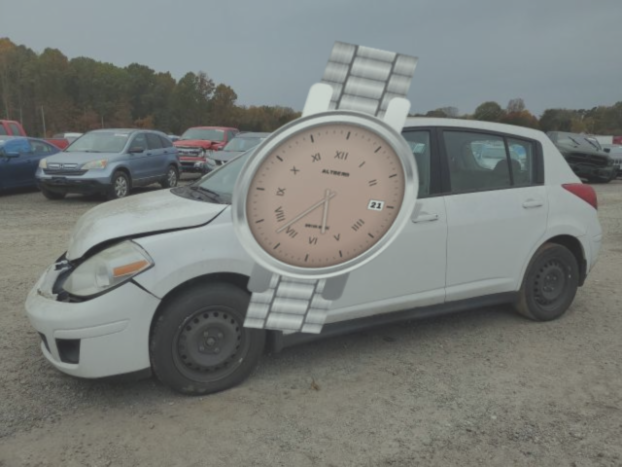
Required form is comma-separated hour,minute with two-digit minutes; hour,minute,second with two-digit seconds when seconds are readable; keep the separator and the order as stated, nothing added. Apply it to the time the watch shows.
5,37
